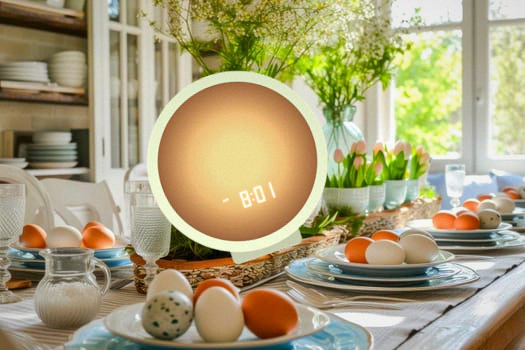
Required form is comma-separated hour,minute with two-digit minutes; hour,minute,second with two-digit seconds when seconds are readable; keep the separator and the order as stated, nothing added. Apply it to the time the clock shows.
8,01
